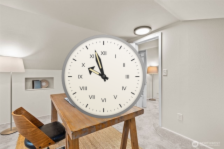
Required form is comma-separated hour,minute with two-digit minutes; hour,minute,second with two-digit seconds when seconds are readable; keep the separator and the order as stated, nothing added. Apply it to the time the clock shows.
9,57
